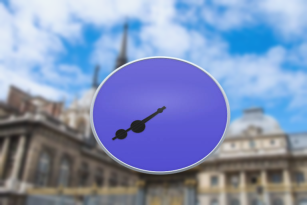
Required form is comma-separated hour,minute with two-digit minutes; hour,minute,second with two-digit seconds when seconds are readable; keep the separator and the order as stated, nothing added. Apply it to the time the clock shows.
7,39
